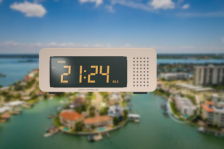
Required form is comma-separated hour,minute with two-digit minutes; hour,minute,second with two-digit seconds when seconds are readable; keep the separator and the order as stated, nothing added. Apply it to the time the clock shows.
21,24
